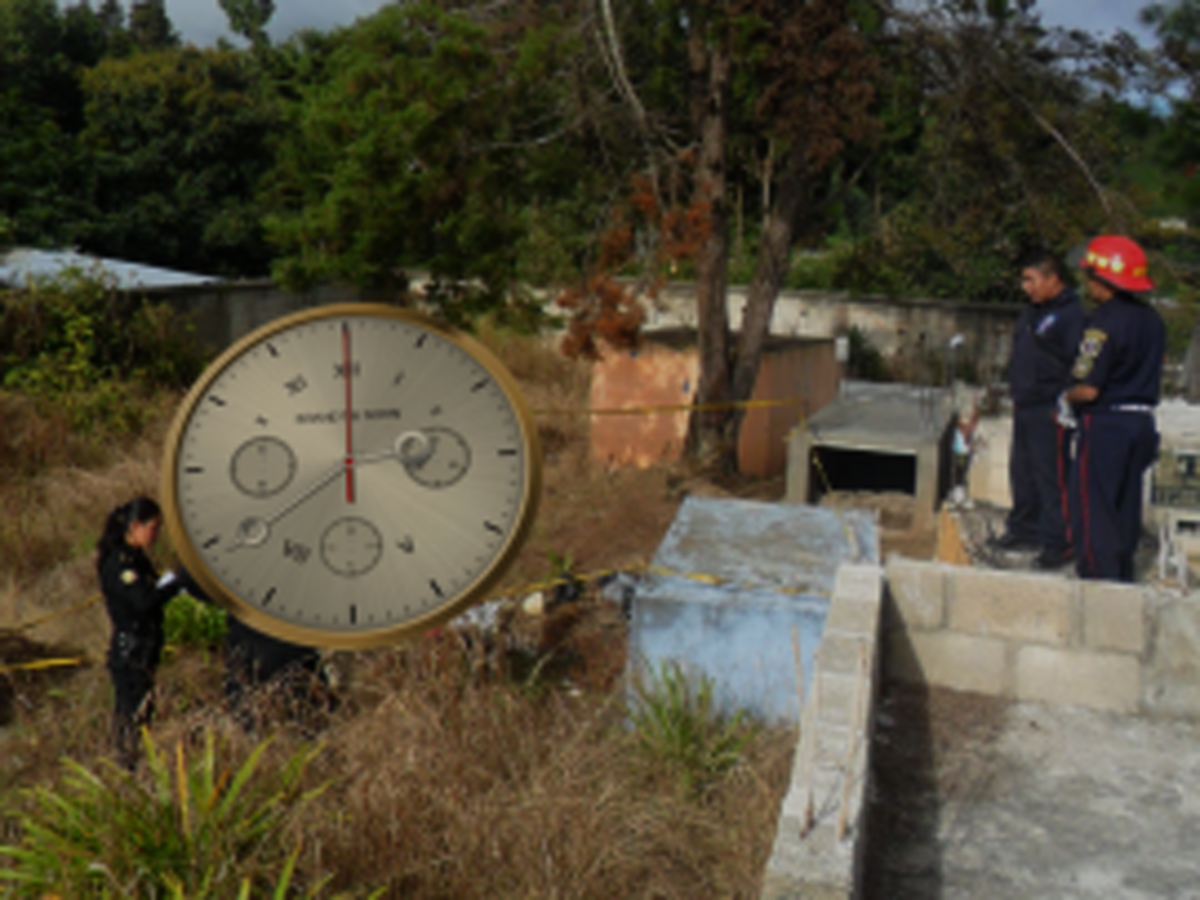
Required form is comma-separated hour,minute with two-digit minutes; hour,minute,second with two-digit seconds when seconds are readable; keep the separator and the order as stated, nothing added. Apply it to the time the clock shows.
2,39
